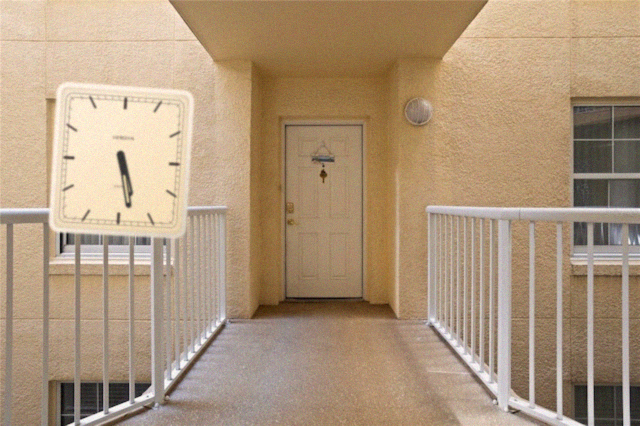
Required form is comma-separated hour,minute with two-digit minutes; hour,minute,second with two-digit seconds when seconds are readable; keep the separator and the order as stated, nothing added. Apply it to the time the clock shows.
5,28
